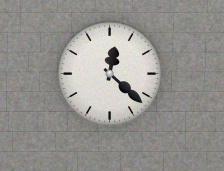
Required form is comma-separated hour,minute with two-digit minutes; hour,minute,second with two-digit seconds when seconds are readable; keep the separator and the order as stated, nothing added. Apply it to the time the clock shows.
12,22
